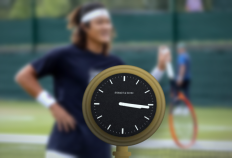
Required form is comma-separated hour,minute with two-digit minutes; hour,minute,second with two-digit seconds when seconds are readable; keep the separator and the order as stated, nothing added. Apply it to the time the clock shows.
3,16
